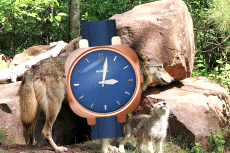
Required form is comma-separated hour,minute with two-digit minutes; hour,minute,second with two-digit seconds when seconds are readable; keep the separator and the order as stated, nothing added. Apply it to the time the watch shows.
3,02
